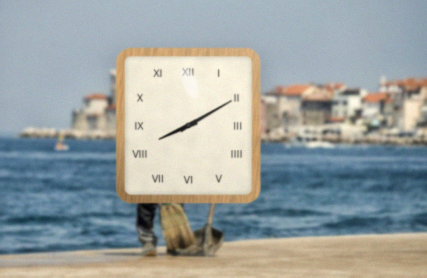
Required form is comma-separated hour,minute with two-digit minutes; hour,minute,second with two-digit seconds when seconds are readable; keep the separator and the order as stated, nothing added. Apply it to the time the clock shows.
8,10
